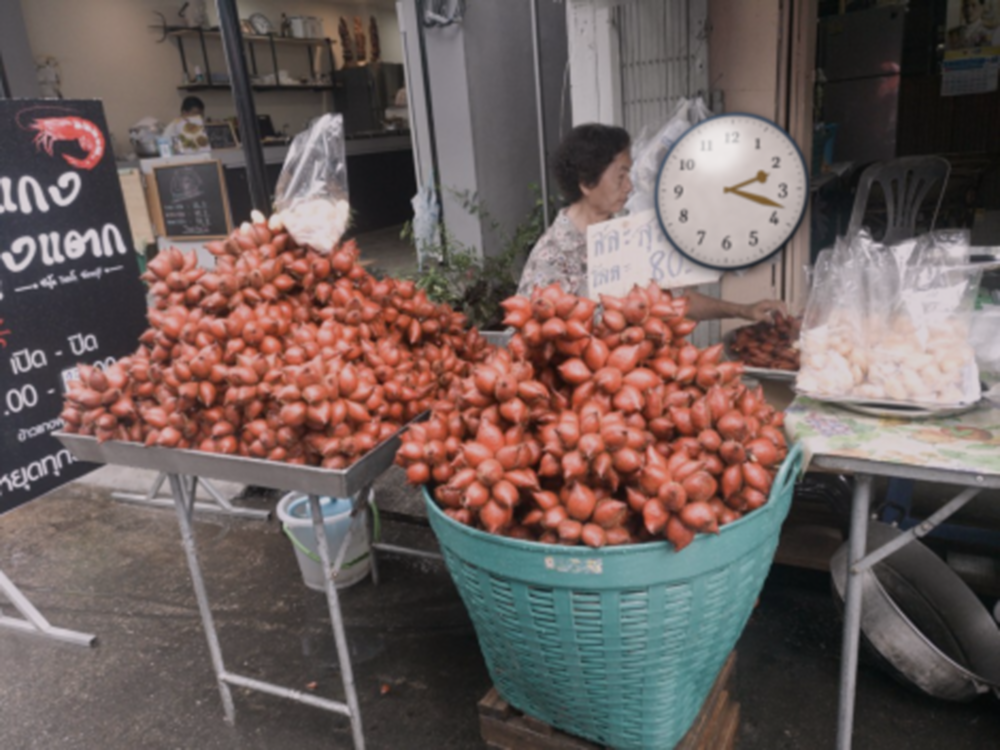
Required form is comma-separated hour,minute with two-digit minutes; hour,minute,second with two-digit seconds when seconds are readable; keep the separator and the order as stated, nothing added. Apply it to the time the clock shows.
2,18
